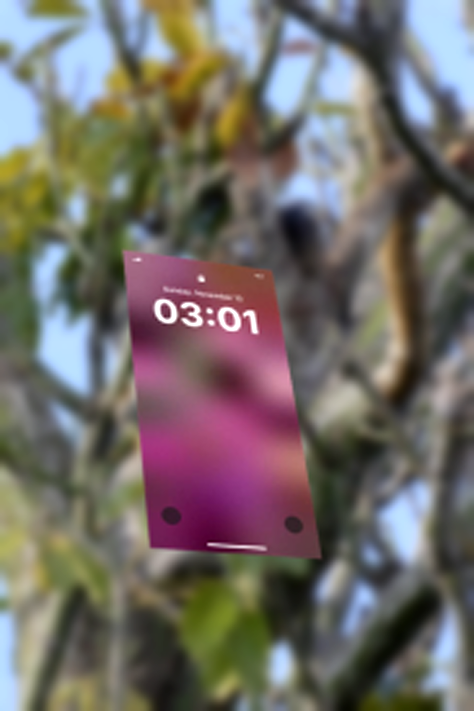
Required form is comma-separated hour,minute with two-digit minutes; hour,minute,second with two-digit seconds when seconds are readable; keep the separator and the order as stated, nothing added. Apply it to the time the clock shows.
3,01
